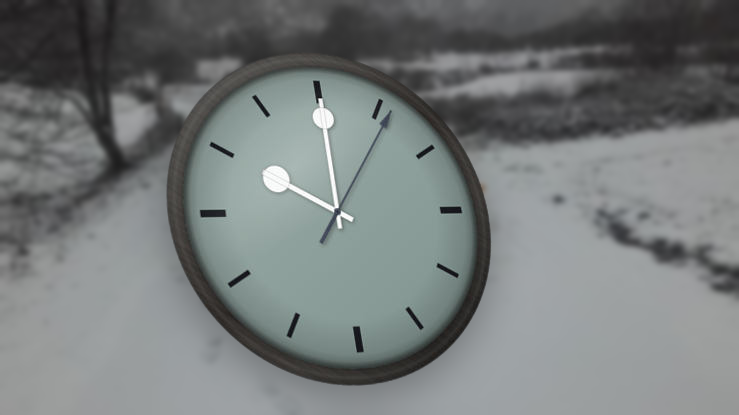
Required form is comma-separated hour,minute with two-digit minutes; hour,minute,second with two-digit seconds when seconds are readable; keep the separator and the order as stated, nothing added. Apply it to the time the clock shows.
10,00,06
